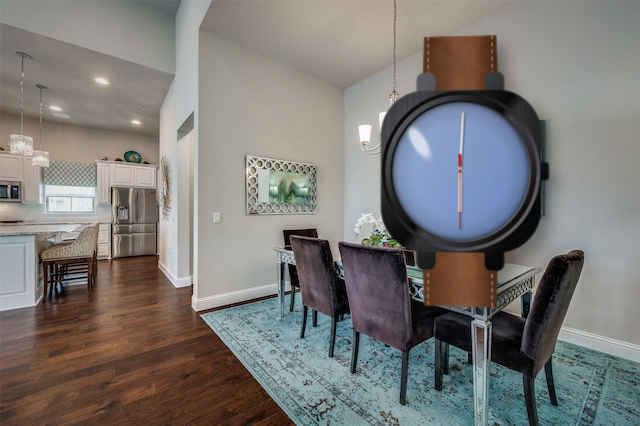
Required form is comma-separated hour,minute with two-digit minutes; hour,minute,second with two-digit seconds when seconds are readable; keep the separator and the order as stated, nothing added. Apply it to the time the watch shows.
6,00,30
